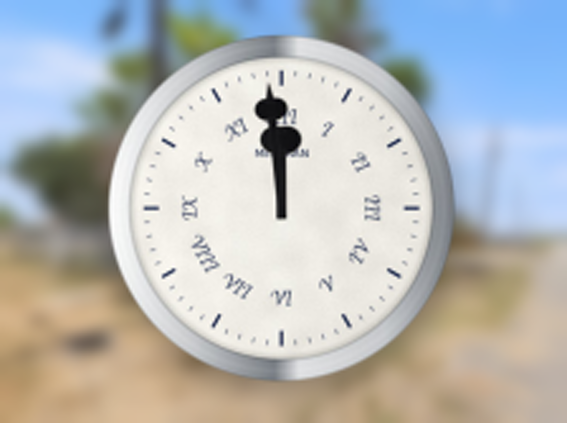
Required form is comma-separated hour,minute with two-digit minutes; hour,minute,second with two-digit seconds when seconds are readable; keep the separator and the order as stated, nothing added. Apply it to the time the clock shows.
11,59
